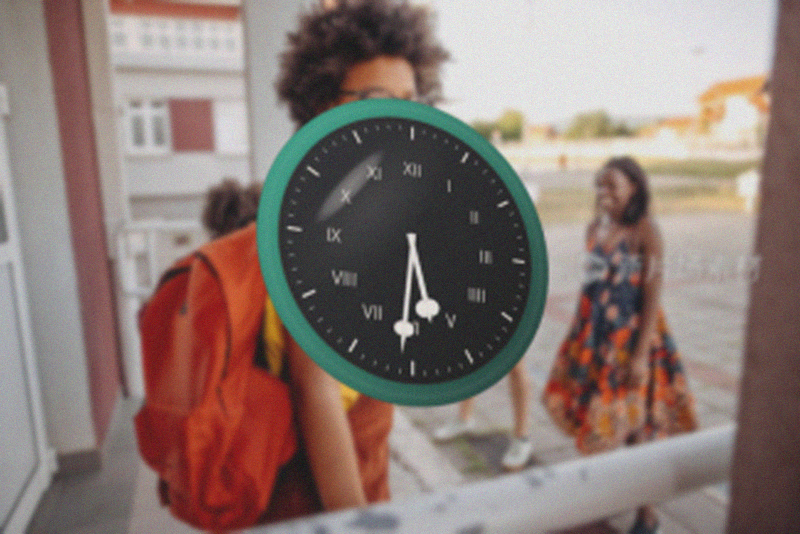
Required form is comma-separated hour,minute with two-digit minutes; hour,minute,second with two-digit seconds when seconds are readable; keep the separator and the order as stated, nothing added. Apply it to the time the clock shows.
5,31
